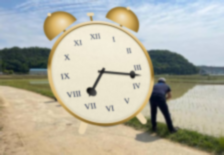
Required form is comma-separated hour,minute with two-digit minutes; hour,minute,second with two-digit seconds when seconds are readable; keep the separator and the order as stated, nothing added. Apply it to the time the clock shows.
7,17
